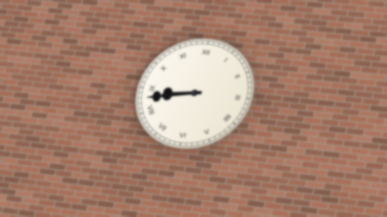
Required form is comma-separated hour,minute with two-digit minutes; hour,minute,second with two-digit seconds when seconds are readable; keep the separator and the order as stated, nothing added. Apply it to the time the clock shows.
8,43
